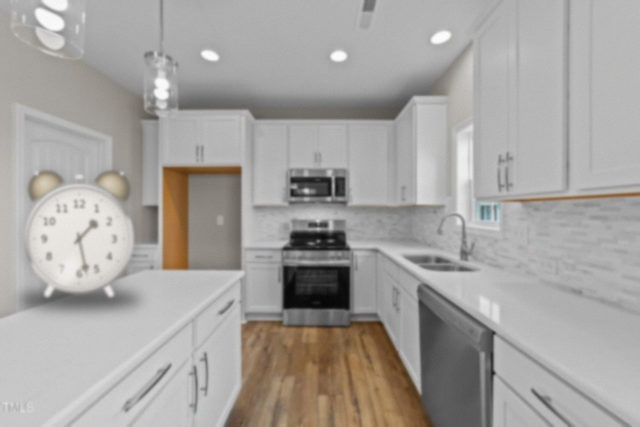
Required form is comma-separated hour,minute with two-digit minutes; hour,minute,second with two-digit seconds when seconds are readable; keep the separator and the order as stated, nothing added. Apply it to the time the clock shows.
1,28
